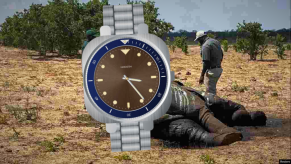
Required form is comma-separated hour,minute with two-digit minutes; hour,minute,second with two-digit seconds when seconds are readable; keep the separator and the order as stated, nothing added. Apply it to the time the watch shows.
3,24
